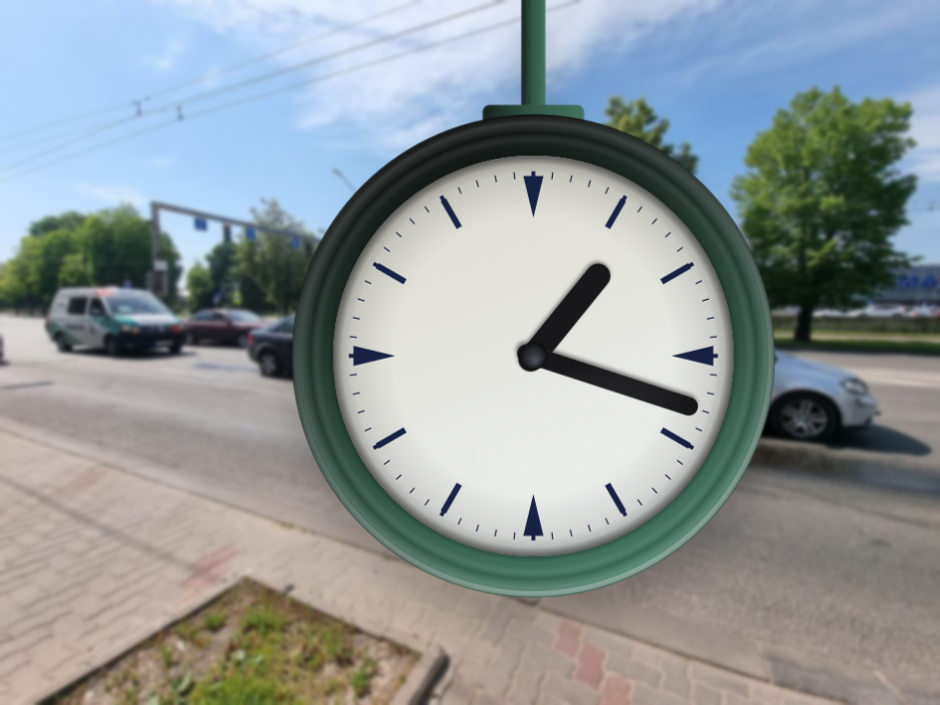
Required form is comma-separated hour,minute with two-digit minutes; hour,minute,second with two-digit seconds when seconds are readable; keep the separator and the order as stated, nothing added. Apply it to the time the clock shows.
1,18
